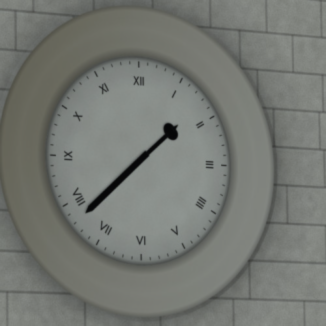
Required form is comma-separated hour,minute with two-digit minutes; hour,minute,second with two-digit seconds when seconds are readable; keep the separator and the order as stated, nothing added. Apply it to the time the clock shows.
1,38
